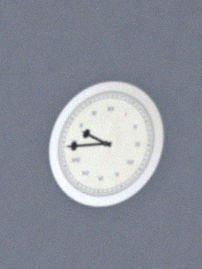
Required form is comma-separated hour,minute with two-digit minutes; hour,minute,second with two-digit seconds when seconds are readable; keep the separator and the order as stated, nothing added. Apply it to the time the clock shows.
9,44
